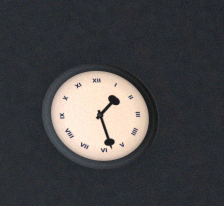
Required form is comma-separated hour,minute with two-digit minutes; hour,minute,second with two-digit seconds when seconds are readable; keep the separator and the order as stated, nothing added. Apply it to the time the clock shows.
1,28
